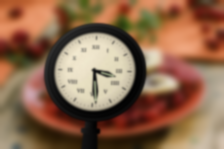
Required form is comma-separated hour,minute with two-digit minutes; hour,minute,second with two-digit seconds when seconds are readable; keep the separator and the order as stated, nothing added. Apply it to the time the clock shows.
3,29
